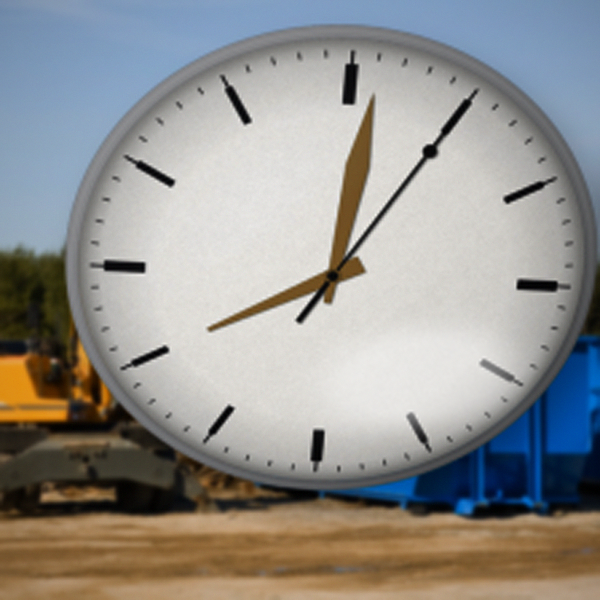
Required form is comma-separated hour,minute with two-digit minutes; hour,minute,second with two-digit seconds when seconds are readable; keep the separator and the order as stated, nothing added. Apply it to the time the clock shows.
8,01,05
